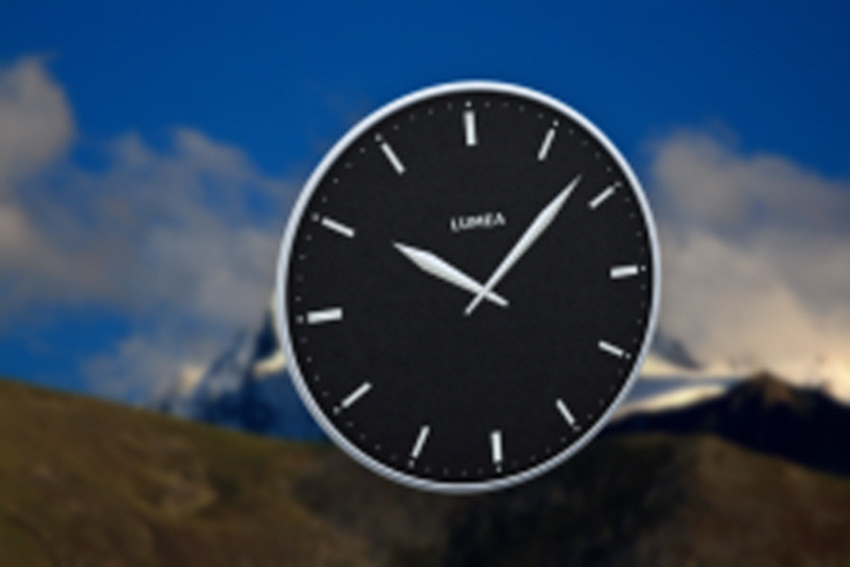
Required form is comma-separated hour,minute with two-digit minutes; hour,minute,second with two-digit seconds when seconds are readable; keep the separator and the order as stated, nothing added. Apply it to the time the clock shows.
10,08
